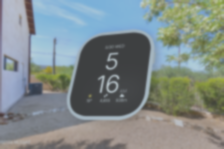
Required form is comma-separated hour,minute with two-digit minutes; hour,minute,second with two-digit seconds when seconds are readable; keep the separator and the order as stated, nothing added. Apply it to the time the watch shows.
5,16
